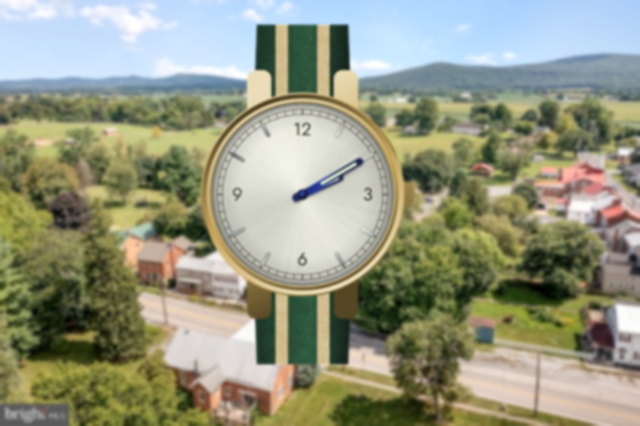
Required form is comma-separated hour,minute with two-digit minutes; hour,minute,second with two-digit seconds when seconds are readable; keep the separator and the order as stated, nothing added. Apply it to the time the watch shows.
2,10
